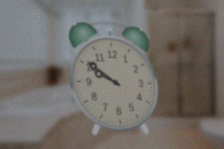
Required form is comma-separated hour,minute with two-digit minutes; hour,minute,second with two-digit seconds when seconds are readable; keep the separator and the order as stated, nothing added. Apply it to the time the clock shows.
9,51
